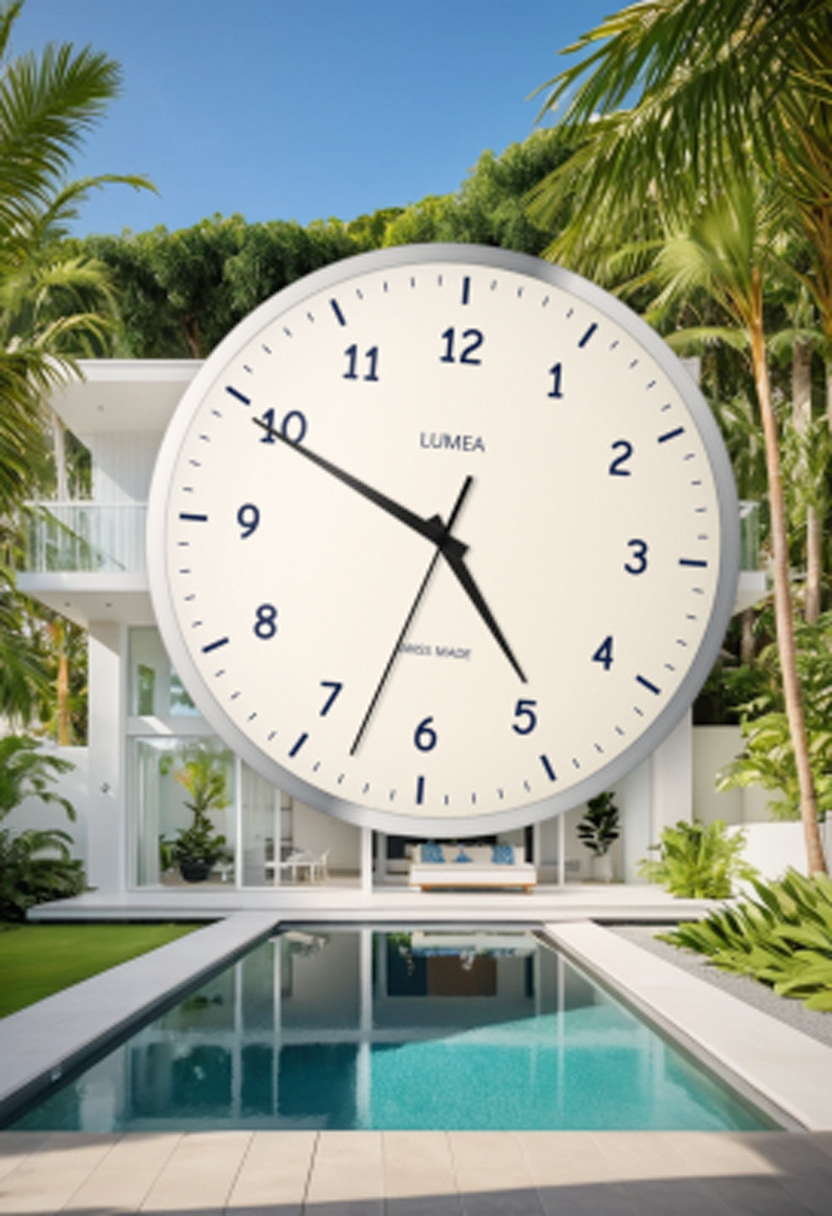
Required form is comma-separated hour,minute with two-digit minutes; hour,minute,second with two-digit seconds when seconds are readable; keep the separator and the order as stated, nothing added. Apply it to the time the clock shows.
4,49,33
